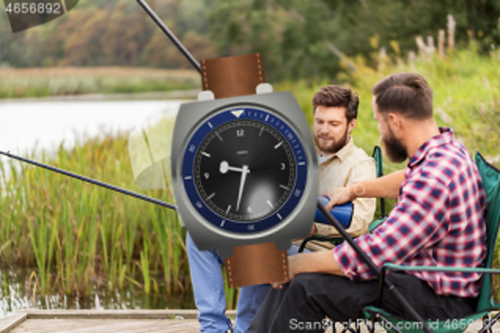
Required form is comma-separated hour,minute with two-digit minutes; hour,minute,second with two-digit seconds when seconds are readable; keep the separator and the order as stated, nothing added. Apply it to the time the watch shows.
9,33
